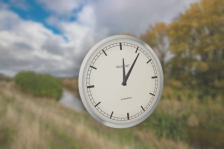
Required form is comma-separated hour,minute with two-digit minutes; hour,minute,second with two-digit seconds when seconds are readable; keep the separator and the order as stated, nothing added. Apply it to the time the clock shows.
12,06
